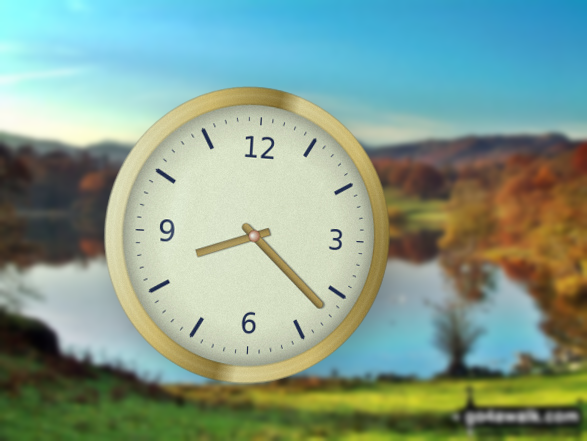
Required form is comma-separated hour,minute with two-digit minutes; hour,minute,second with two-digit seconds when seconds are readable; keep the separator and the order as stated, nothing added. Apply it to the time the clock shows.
8,22
